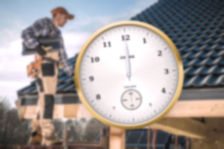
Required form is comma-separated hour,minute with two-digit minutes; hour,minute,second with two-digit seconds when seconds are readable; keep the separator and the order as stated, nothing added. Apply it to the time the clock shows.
12,00
